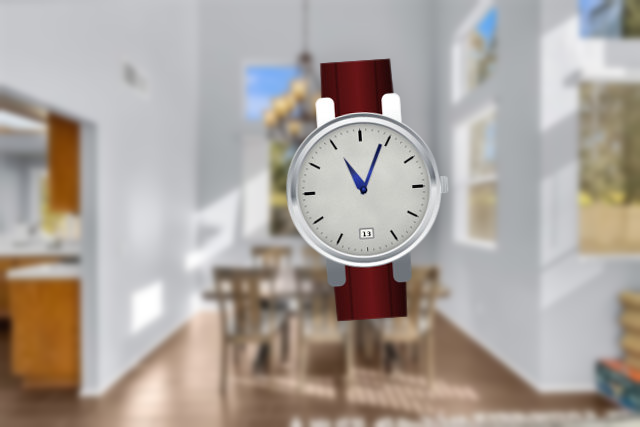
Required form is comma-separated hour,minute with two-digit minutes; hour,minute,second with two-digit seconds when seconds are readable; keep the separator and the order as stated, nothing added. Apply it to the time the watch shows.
11,04
